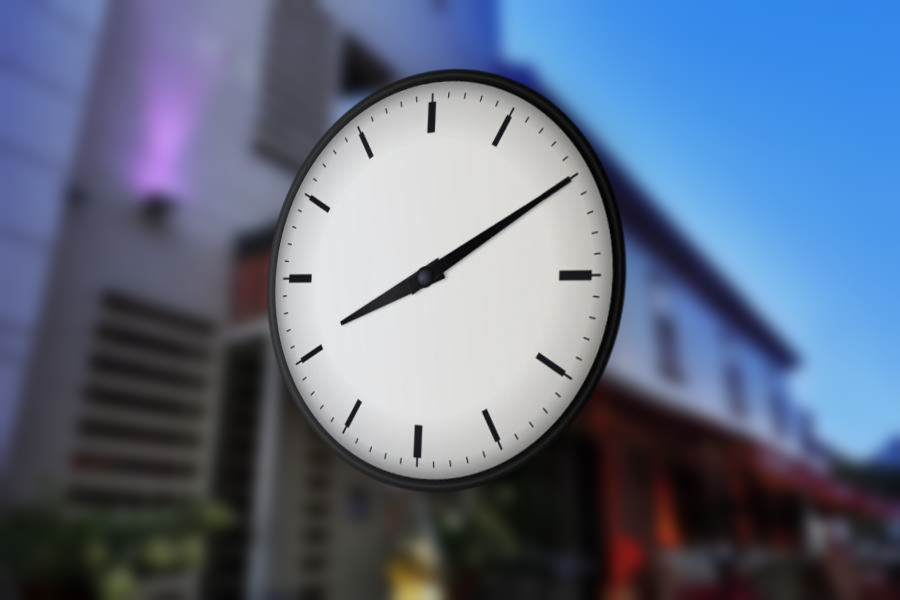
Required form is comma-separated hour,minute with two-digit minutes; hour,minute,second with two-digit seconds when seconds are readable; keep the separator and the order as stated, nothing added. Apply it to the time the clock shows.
8,10
